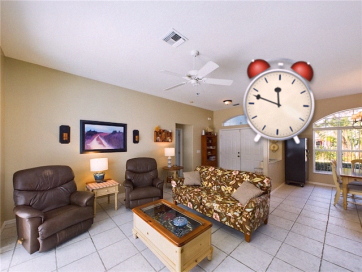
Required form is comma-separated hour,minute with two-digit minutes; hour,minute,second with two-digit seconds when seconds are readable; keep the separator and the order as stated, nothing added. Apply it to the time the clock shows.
11,48
